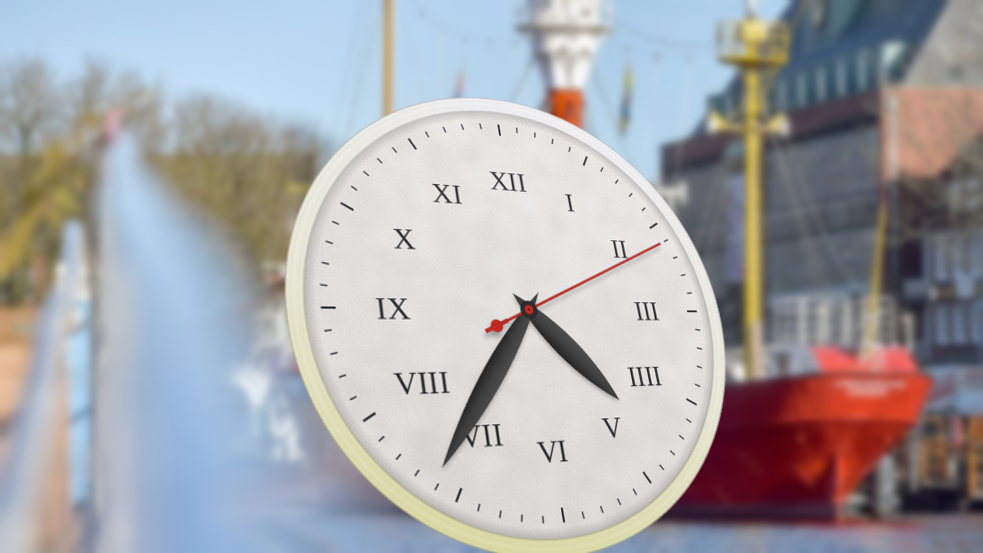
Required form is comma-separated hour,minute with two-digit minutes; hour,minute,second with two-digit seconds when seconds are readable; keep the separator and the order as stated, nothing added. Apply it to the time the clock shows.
4,36,11
